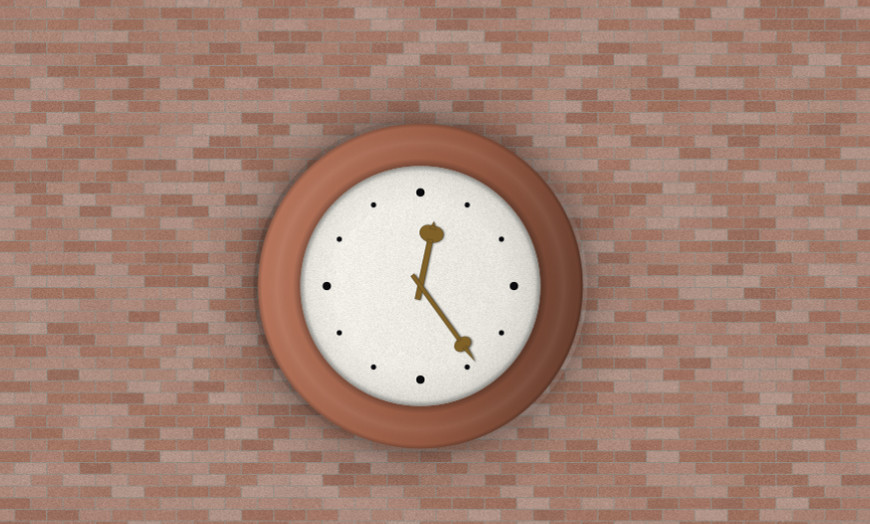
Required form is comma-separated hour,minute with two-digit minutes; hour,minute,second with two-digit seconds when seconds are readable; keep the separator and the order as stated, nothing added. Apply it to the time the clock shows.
12,24
